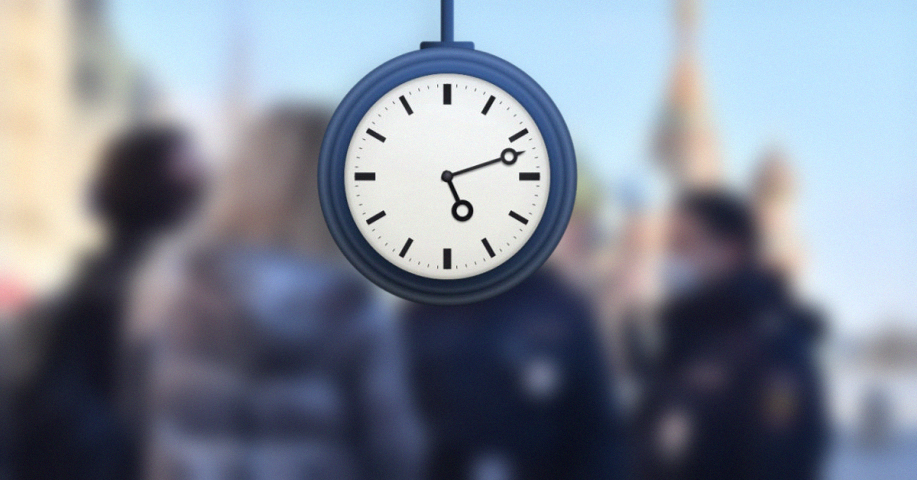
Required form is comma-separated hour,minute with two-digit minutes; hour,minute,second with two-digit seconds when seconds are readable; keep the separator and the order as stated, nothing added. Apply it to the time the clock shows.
5,12
